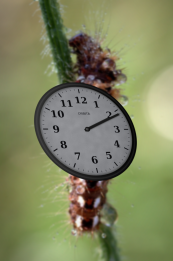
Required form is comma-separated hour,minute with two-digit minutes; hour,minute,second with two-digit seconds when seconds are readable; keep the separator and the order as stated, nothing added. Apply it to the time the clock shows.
2,11
